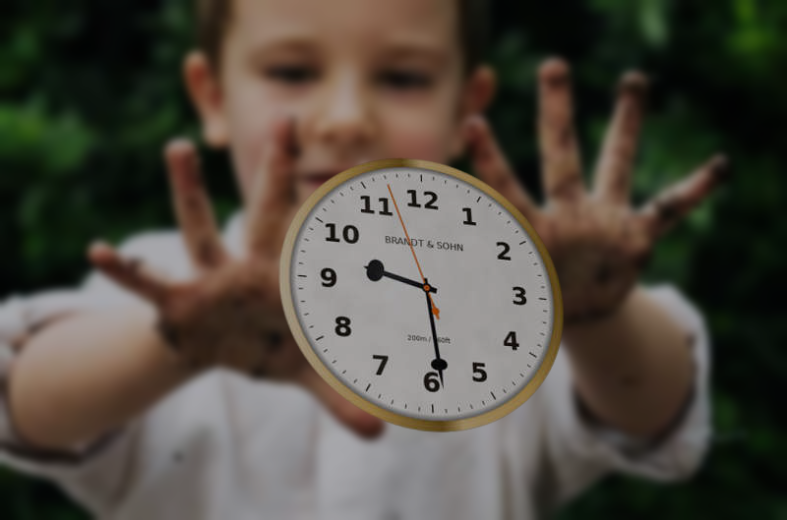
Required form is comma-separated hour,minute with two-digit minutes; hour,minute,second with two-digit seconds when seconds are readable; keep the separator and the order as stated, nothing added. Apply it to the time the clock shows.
9,28,57
